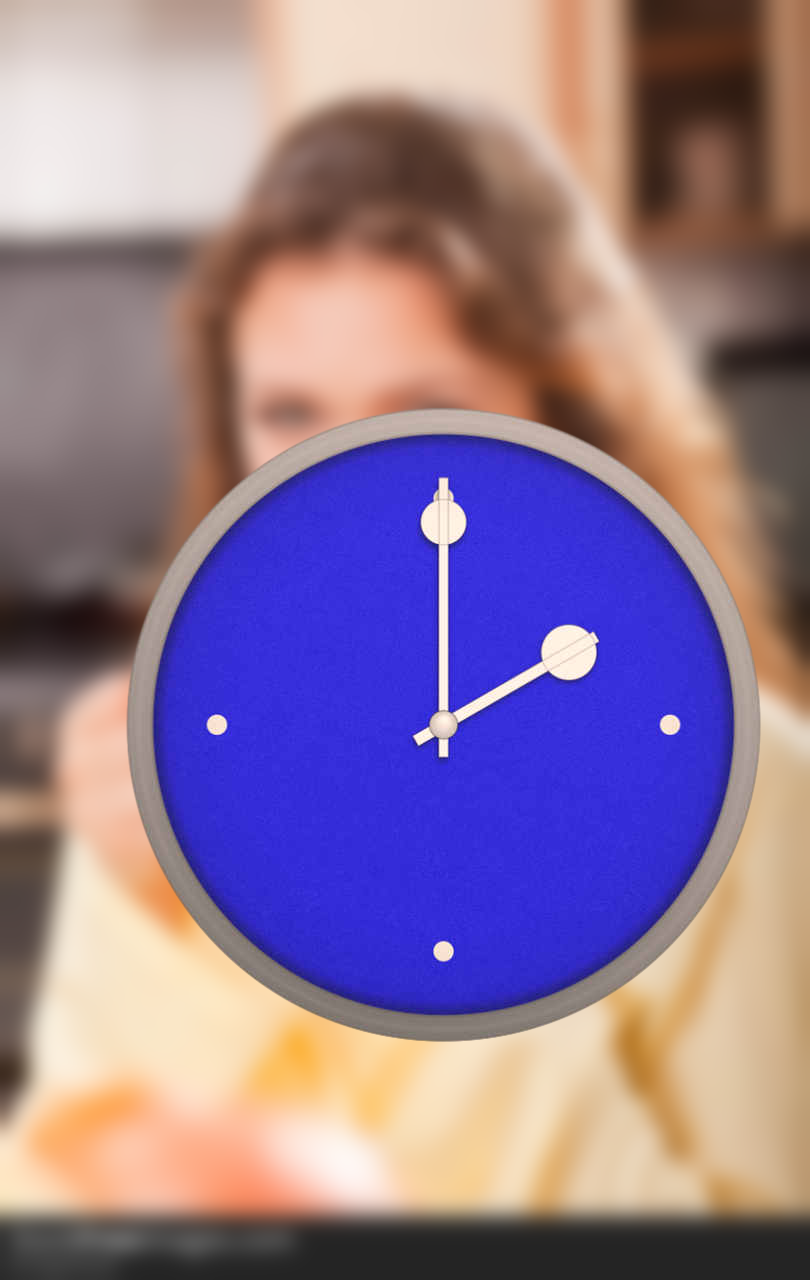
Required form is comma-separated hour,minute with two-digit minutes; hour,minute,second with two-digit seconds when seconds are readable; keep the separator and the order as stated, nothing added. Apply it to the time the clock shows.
2,00
